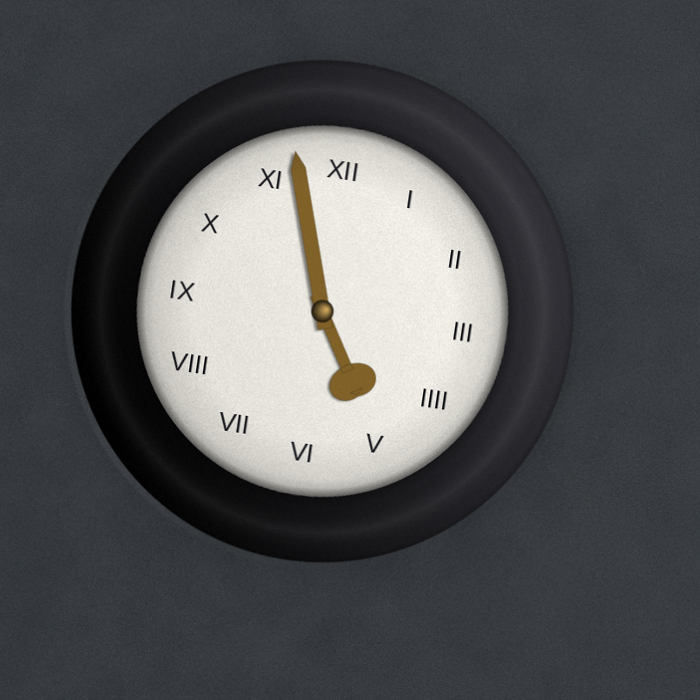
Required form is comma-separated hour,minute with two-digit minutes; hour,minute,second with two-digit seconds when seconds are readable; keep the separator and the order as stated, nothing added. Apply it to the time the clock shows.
4,57
